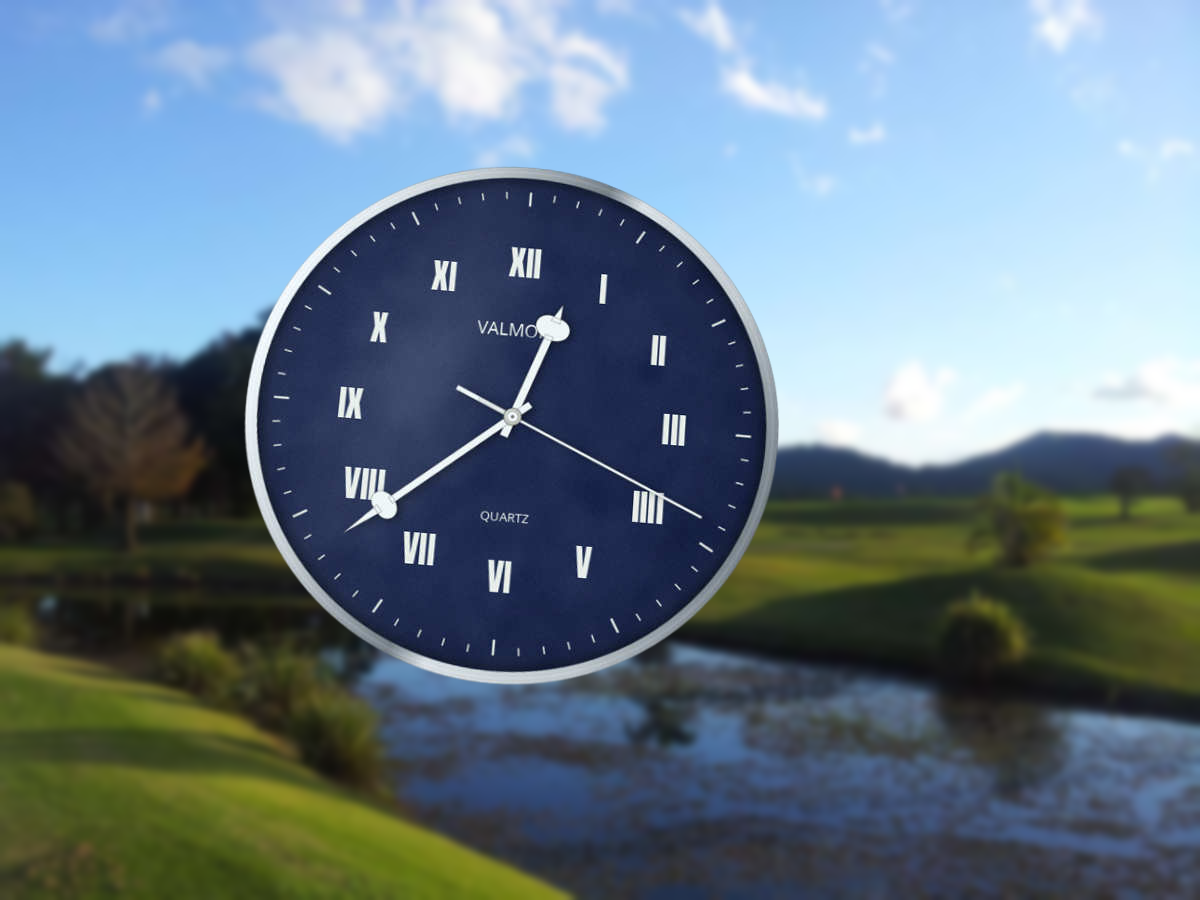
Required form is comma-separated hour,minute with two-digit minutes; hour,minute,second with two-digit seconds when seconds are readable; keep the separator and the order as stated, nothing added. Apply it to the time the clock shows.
12,38,19
